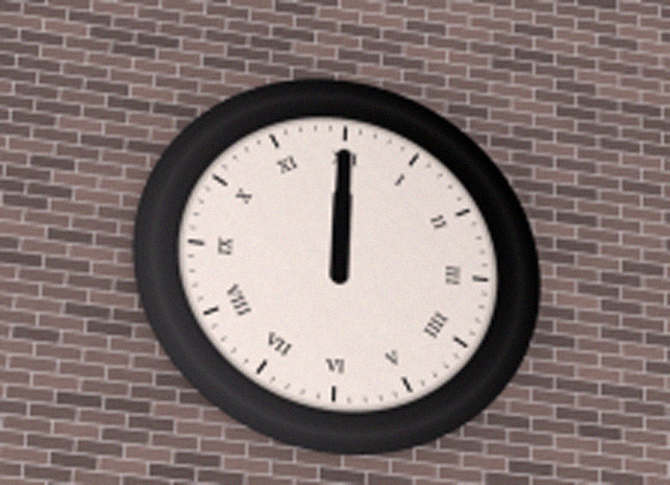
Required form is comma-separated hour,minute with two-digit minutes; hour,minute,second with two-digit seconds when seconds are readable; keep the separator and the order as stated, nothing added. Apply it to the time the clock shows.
12,00
